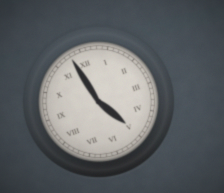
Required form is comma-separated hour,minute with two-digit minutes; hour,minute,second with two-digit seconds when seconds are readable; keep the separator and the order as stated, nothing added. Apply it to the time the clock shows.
4,58
